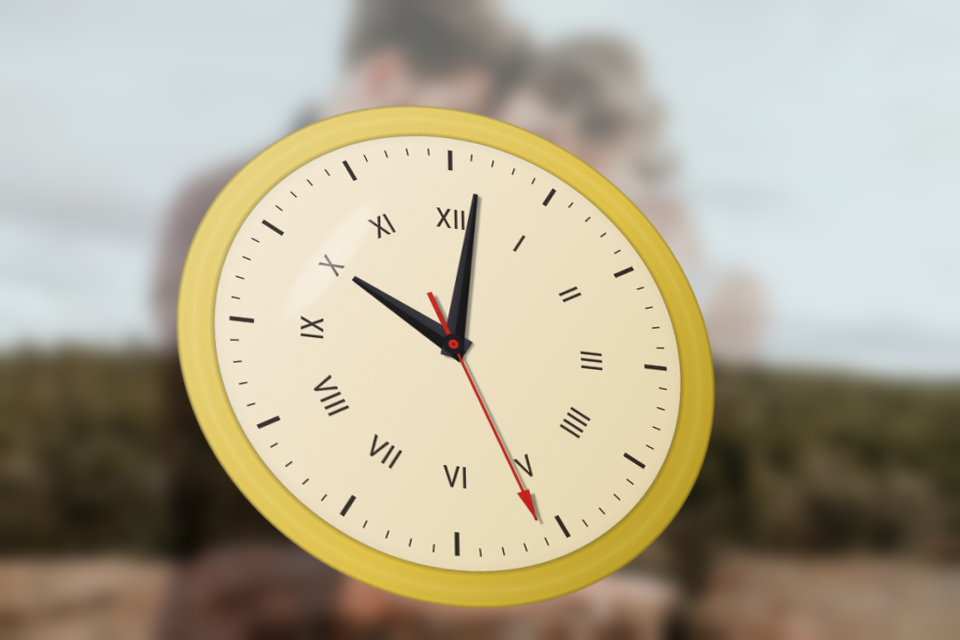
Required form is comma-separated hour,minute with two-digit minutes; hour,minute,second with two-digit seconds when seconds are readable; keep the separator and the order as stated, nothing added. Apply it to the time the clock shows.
10,01,26
